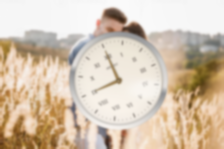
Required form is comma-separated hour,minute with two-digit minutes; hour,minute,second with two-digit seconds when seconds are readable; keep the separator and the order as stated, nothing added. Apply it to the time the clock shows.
9,00
